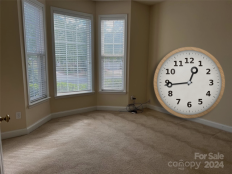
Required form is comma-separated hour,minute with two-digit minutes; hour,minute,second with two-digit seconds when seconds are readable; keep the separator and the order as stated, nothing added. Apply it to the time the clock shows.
12,44
